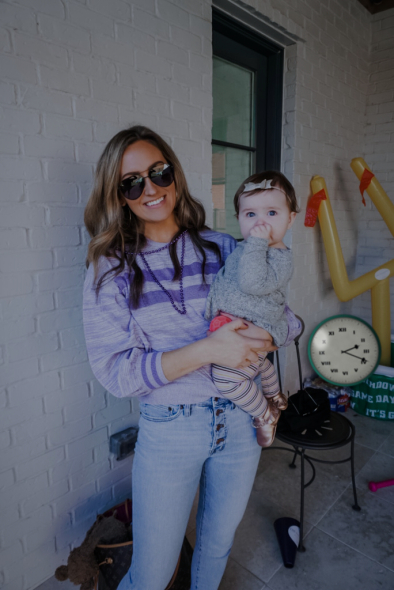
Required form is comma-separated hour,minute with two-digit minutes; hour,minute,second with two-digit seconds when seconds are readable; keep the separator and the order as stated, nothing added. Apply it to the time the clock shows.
2,19
